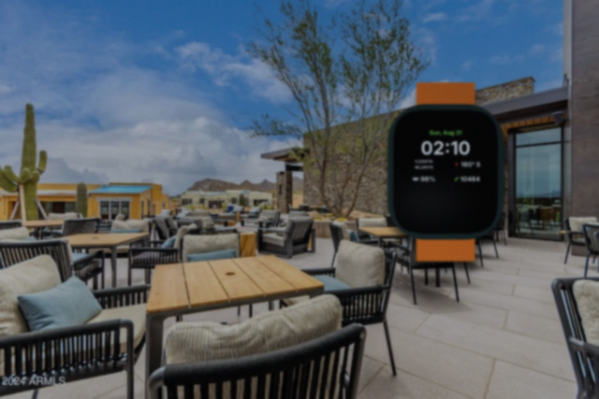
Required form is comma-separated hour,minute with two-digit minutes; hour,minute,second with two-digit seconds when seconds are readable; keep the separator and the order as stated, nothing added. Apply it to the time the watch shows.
2,10
